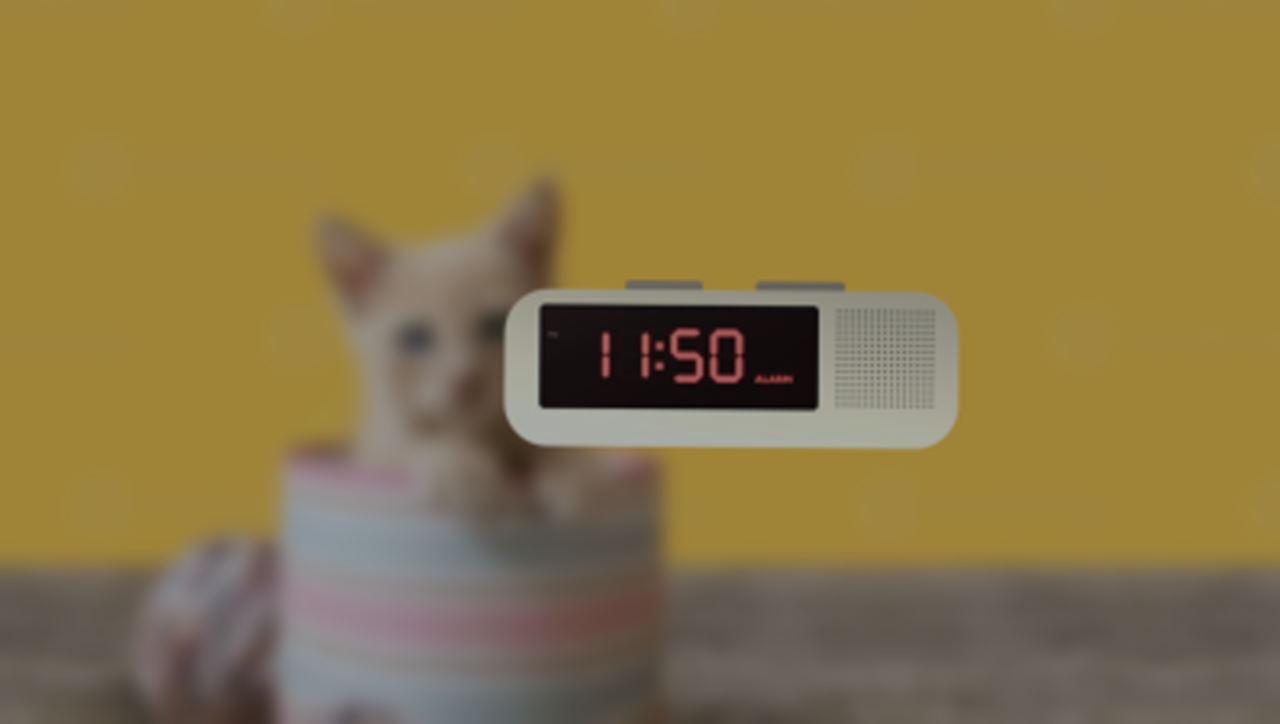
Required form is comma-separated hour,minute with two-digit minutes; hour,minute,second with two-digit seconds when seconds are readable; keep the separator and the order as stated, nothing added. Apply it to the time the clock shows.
11,50
